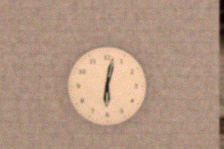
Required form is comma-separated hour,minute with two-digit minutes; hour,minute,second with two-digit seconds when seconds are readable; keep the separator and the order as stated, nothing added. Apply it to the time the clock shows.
6,02
